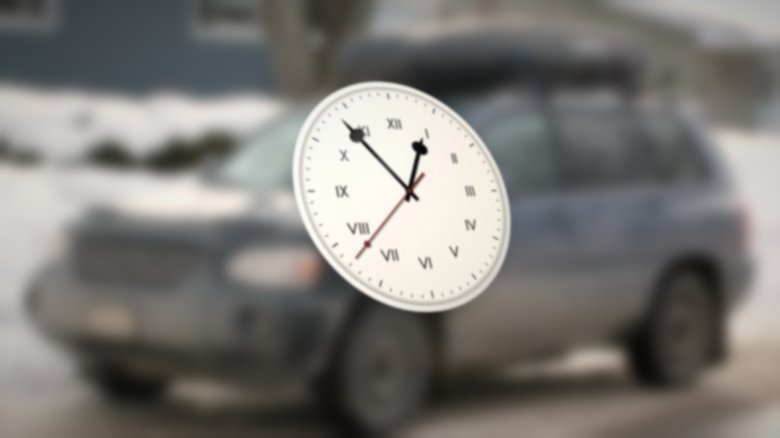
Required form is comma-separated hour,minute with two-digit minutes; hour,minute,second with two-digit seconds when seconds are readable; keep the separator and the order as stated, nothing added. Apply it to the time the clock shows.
12,53,38
